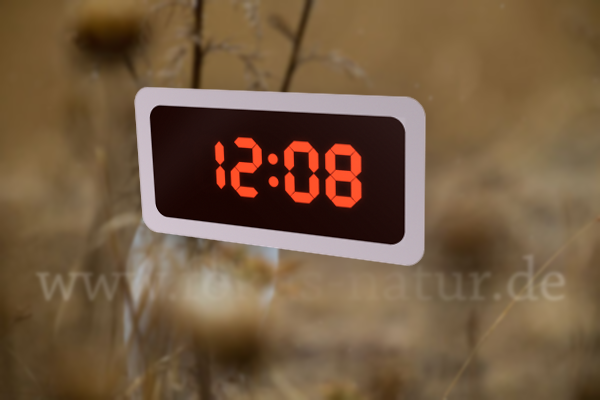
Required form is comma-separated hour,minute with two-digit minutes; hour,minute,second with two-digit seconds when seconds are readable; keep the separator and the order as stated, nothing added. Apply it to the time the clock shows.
12,08
